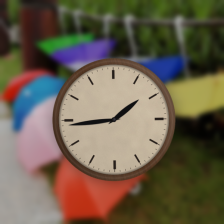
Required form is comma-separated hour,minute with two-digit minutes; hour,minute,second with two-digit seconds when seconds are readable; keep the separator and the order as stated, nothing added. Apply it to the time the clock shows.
1,44
